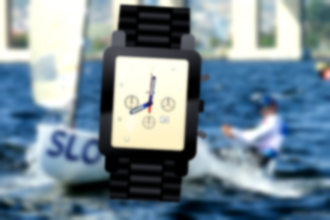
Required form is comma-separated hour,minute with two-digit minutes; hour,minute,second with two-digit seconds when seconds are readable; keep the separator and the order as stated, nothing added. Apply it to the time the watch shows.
8,01
